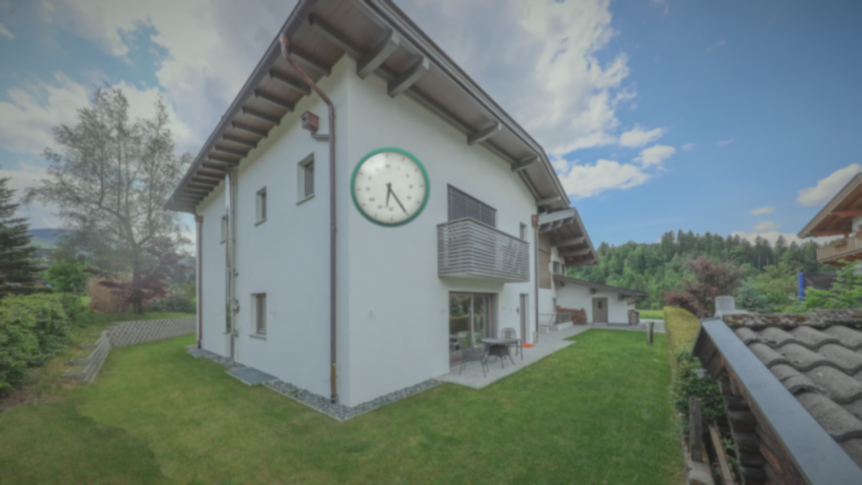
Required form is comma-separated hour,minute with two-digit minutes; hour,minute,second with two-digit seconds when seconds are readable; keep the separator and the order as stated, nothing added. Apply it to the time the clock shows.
6,25
